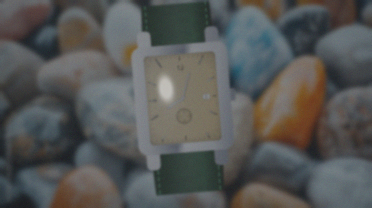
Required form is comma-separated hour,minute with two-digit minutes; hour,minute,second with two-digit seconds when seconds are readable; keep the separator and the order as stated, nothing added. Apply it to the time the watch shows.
8,03
